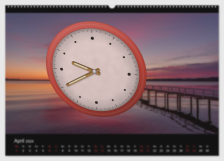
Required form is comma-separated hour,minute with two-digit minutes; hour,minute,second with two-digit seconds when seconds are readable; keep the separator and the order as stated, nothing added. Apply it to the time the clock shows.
9,40
